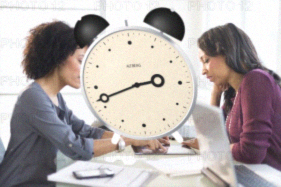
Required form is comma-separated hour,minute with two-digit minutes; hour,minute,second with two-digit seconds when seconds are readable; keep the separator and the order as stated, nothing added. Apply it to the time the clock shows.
2,42
